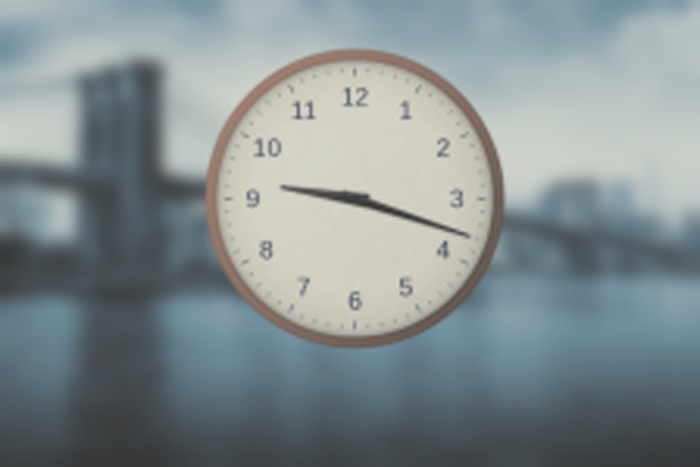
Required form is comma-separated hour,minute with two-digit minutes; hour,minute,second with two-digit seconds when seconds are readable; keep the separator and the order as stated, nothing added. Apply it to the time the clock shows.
9,18
